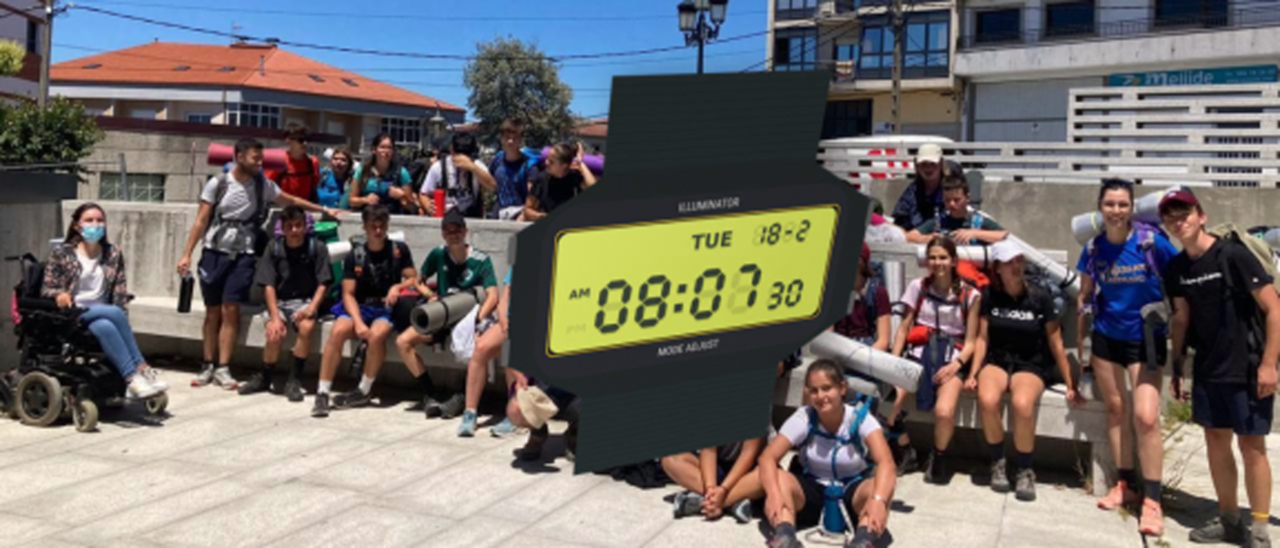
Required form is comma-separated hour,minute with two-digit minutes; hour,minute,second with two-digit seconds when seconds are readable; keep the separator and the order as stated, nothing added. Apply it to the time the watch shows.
8,07,30
